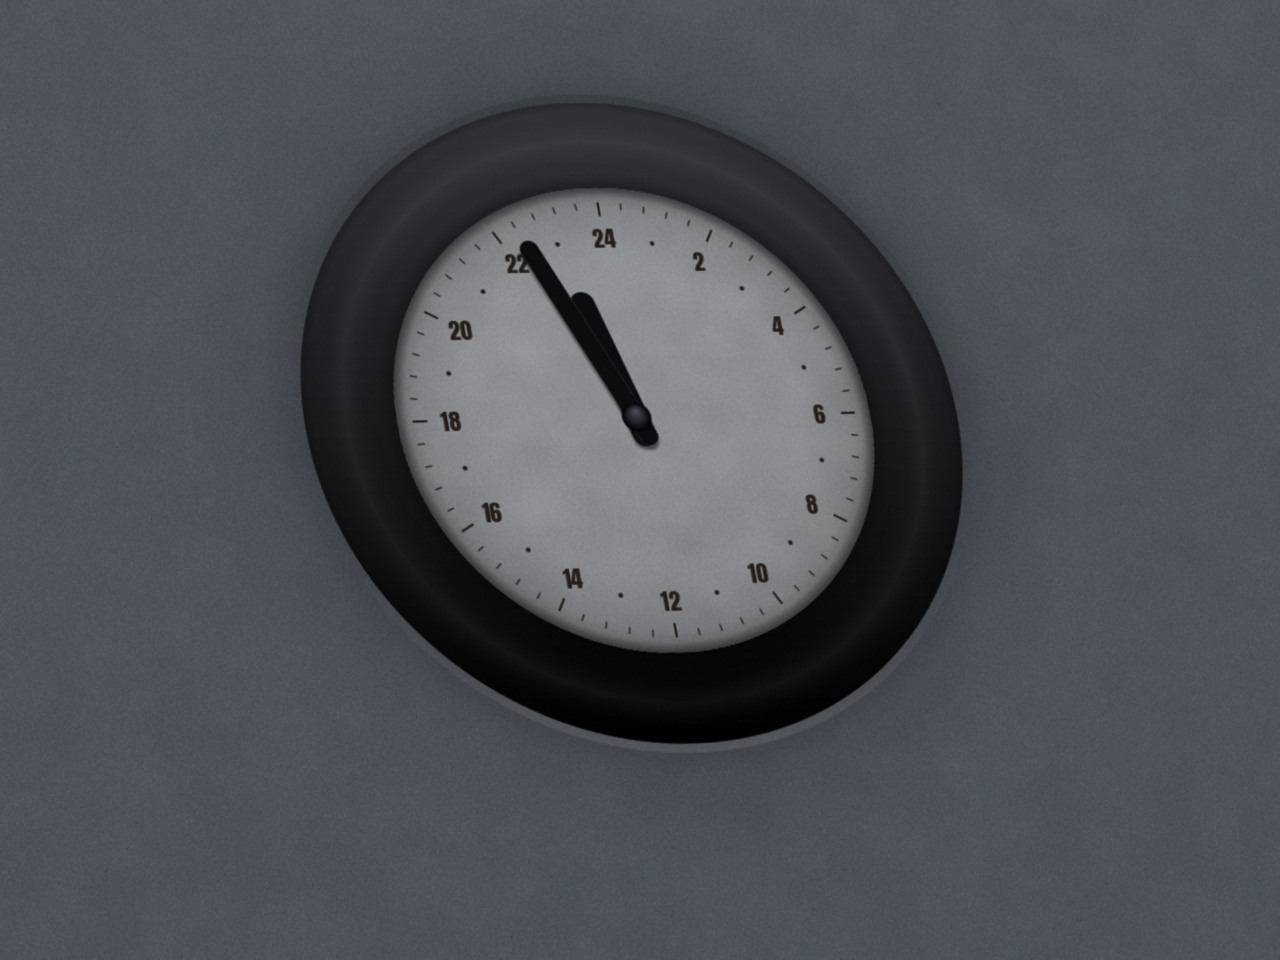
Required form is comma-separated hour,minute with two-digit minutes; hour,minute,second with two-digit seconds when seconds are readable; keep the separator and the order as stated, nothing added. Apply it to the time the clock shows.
22,56
